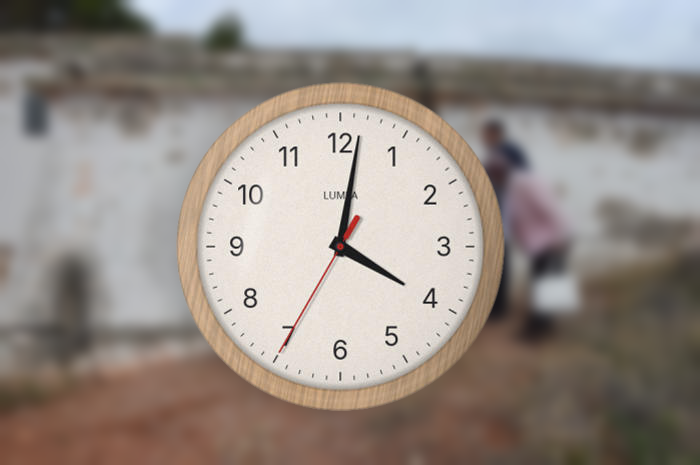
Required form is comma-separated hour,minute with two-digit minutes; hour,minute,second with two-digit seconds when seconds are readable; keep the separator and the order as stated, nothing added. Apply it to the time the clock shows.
4,01,35
